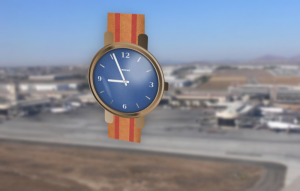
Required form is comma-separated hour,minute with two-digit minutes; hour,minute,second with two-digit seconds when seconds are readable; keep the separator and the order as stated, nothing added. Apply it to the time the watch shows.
8,56
